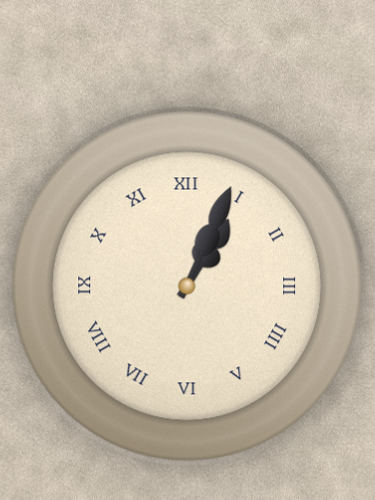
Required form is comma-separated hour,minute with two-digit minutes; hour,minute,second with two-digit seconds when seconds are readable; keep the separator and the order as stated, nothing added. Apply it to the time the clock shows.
1,04
